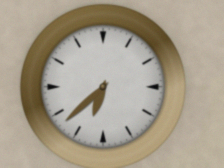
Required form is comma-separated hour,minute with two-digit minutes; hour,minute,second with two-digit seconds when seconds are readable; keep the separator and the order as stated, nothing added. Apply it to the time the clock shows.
6,38
